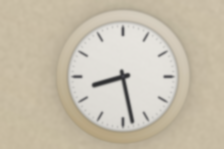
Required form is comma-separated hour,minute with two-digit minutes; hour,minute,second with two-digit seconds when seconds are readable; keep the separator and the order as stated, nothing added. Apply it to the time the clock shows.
8,28
